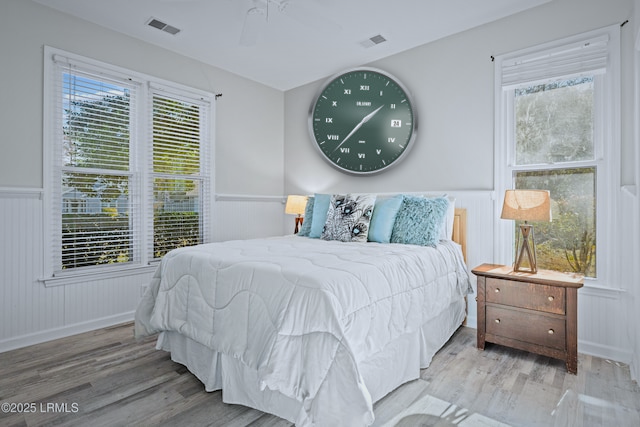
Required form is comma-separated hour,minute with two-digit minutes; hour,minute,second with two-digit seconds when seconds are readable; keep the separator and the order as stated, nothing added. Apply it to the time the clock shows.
1,37
